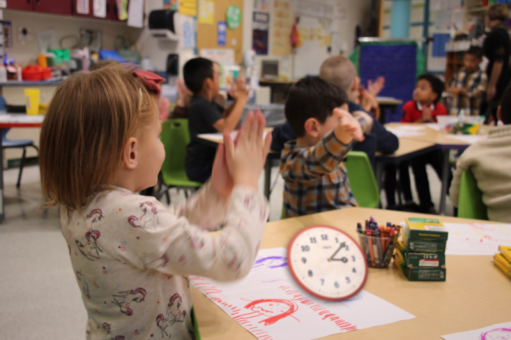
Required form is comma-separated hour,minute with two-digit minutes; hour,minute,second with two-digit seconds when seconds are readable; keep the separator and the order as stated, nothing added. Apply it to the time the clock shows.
3,08
